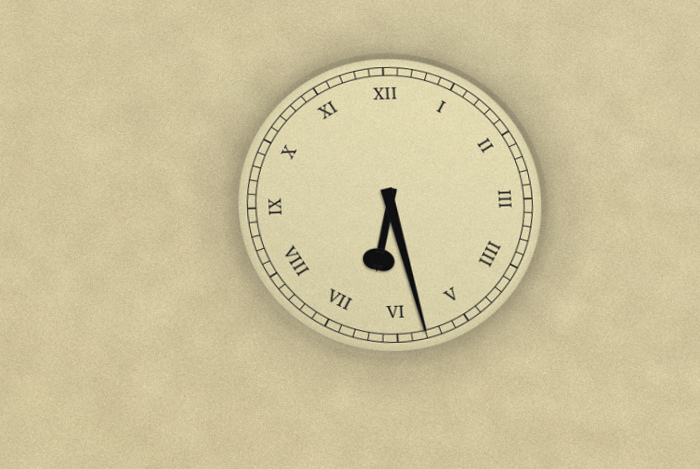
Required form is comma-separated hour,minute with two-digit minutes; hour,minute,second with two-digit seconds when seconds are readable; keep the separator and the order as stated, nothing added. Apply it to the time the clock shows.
6,28
